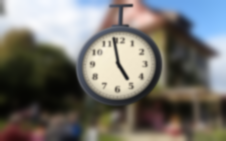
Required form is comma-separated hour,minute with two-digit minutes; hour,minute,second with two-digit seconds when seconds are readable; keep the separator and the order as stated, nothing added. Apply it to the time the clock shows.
4,58
